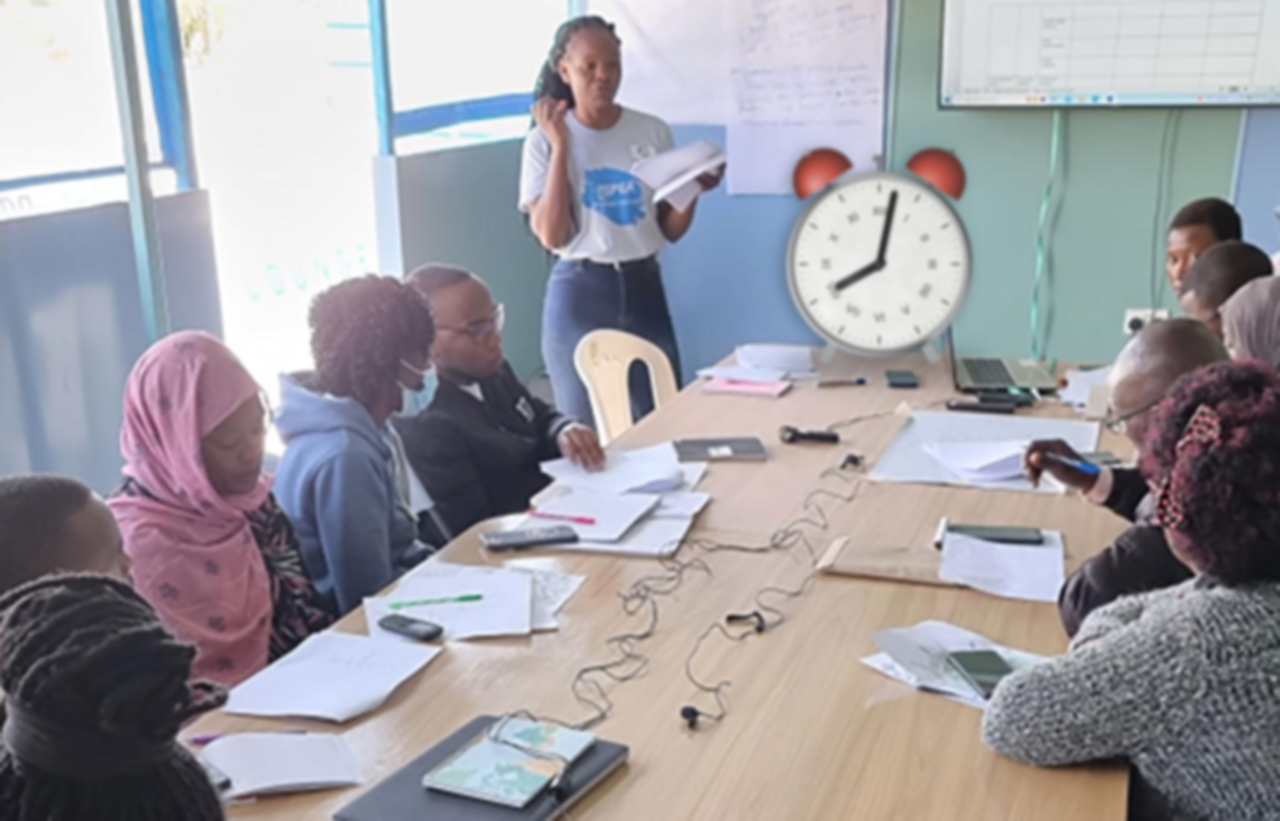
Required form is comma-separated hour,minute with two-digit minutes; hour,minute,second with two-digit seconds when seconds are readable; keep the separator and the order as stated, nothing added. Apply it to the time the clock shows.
8,02
